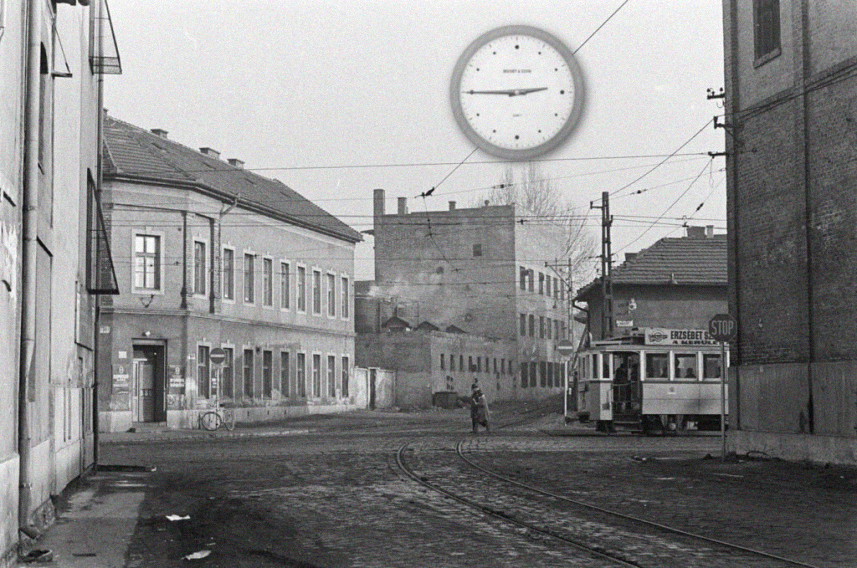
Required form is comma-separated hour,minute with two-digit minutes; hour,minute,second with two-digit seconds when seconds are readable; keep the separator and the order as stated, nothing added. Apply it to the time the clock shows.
2,45
